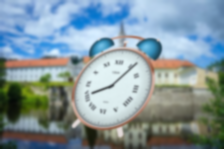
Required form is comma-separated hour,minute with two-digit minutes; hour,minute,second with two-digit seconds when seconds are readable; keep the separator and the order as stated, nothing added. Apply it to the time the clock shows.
8,06
